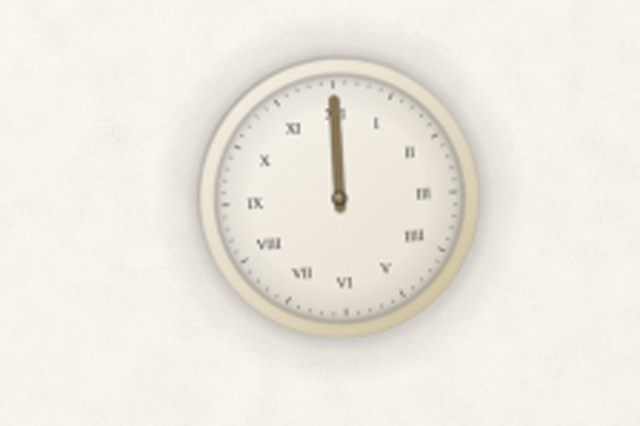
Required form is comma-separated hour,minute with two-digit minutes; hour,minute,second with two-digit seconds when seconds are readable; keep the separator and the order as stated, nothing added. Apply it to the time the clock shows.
12,00
